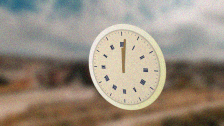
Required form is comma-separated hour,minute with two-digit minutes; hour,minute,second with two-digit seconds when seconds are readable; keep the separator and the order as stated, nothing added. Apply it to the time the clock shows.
12,01
